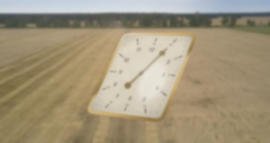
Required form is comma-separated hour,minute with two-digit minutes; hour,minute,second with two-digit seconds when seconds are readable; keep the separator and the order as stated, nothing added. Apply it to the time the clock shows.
7,05
